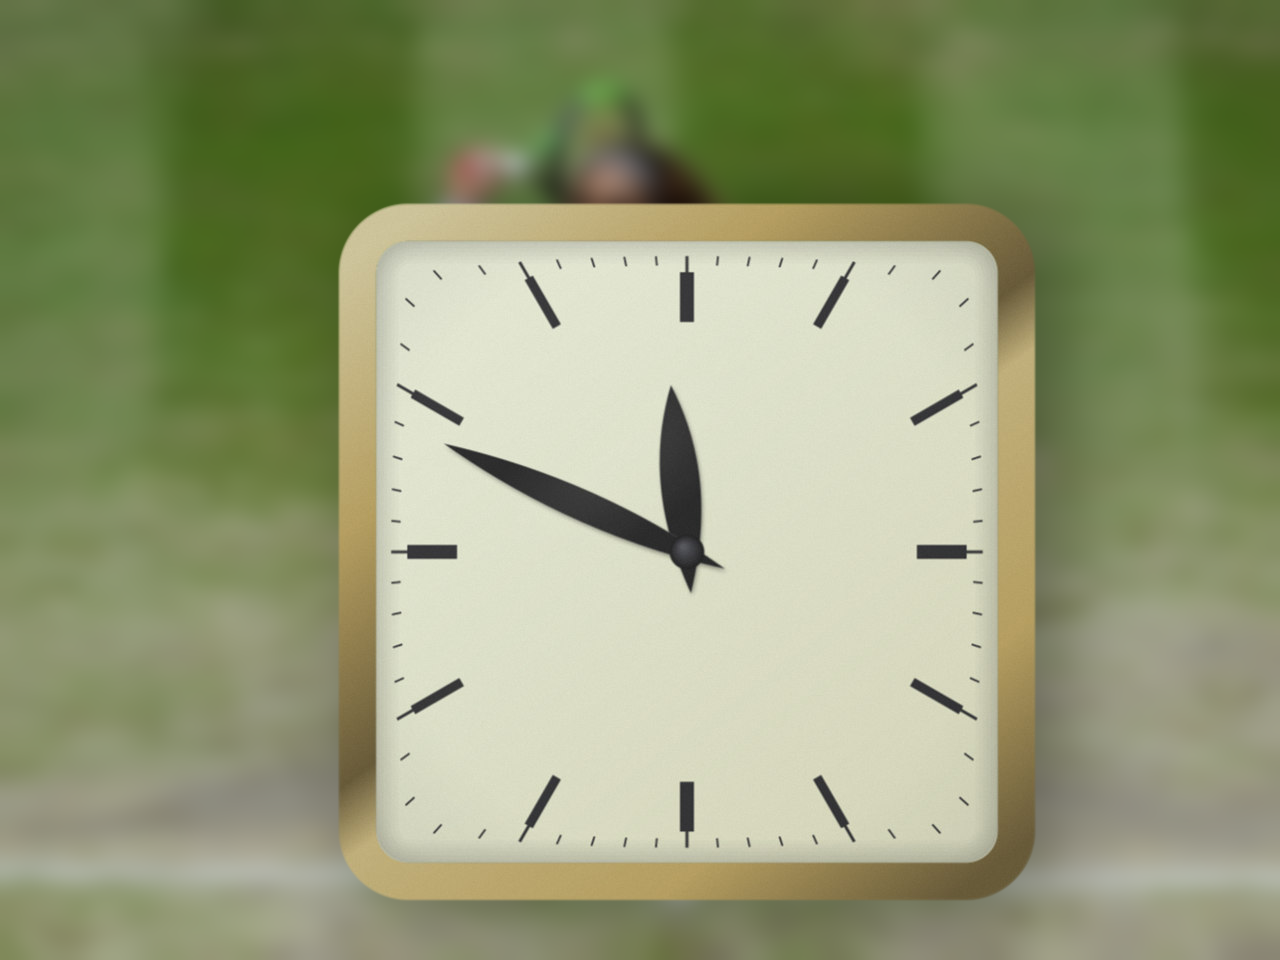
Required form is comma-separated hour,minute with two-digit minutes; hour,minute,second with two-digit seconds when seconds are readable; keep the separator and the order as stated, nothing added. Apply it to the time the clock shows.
11,49
